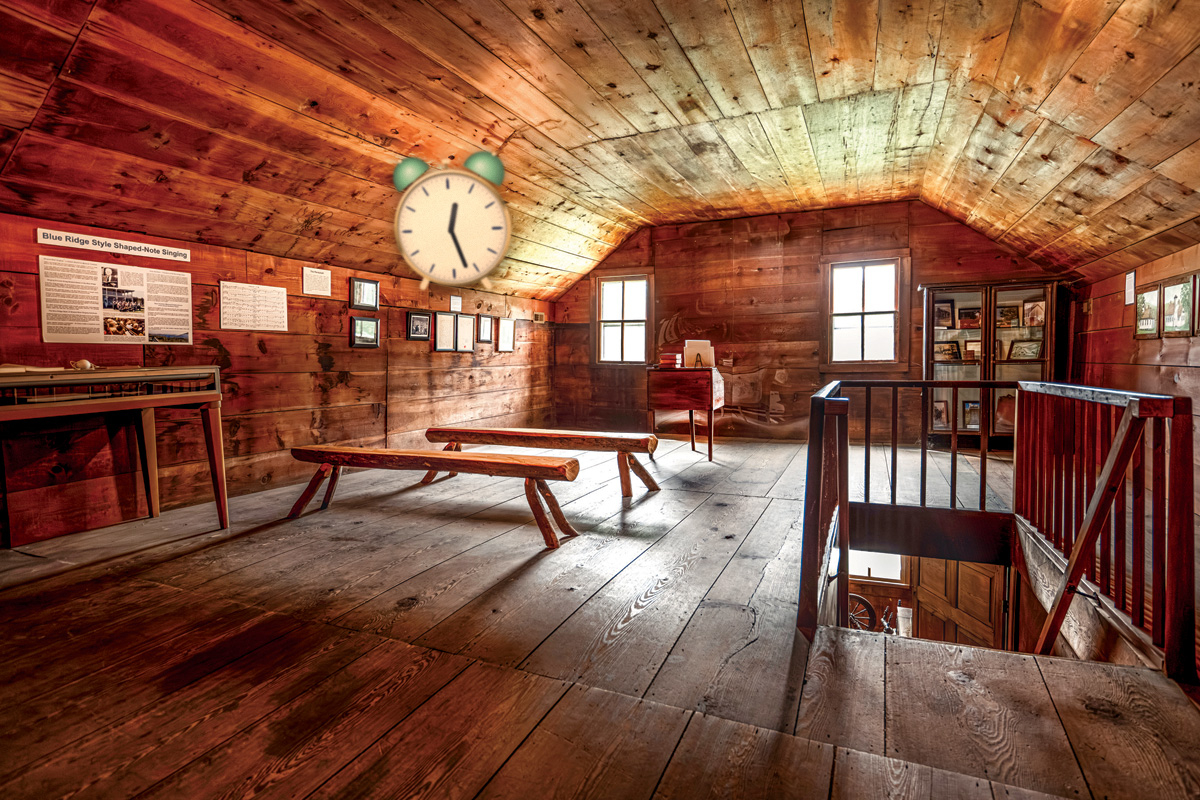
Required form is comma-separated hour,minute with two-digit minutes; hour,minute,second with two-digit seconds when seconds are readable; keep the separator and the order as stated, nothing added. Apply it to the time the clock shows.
12,27
